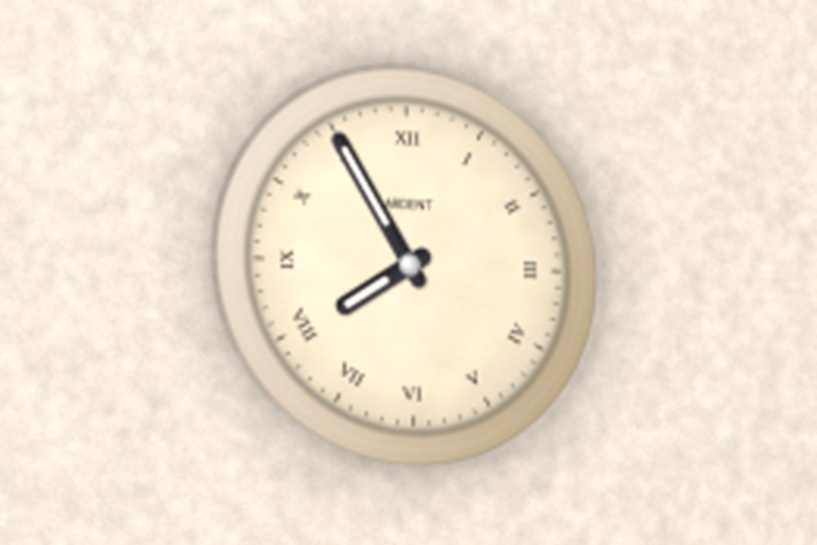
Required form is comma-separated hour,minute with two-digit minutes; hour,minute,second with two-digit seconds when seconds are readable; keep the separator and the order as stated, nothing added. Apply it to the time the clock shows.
7,55
